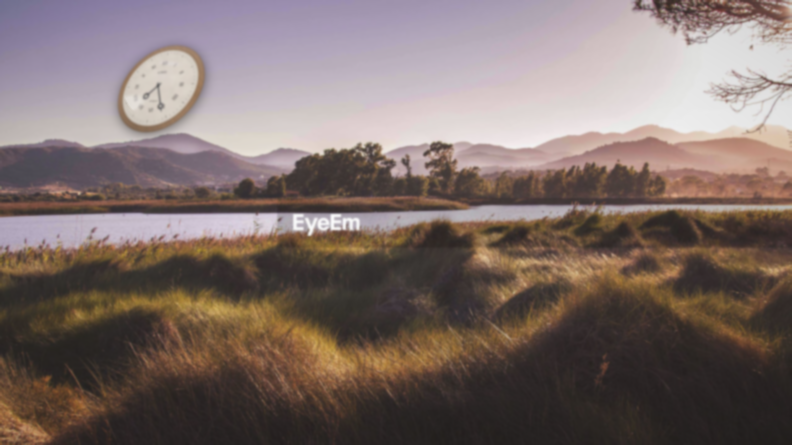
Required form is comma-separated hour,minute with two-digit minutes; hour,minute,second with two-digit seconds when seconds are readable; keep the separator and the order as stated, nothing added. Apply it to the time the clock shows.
7,26
